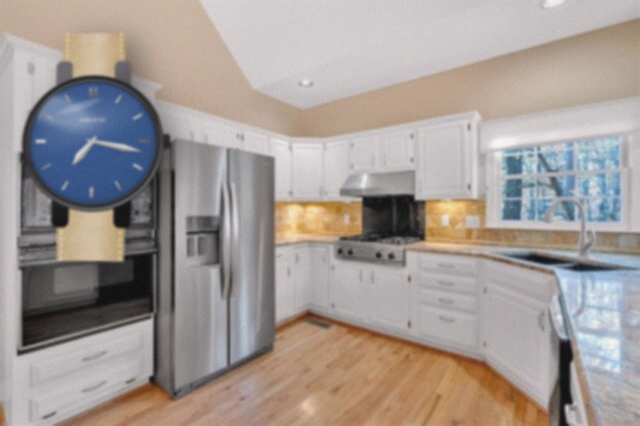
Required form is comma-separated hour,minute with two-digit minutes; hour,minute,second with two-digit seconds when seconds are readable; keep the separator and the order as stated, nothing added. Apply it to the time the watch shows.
7,17
